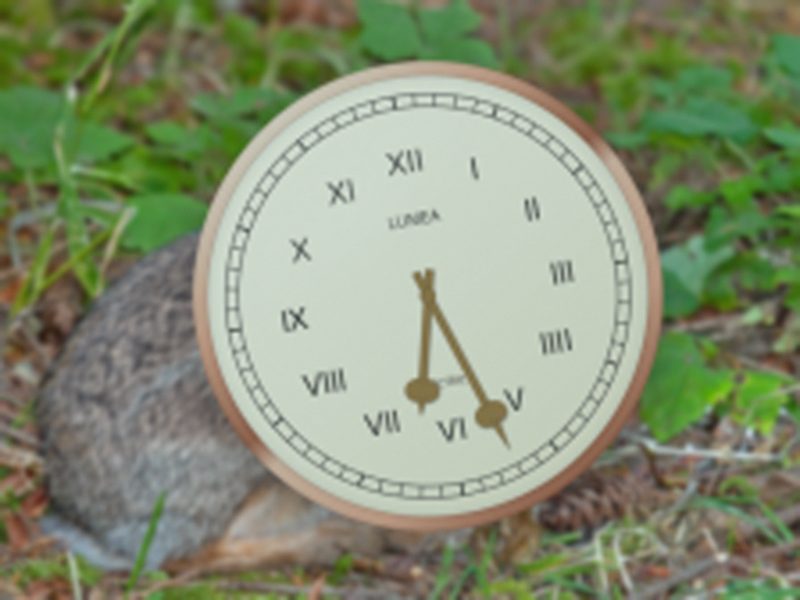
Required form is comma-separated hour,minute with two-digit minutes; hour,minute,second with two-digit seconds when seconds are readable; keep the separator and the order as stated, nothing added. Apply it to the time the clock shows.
6,27
